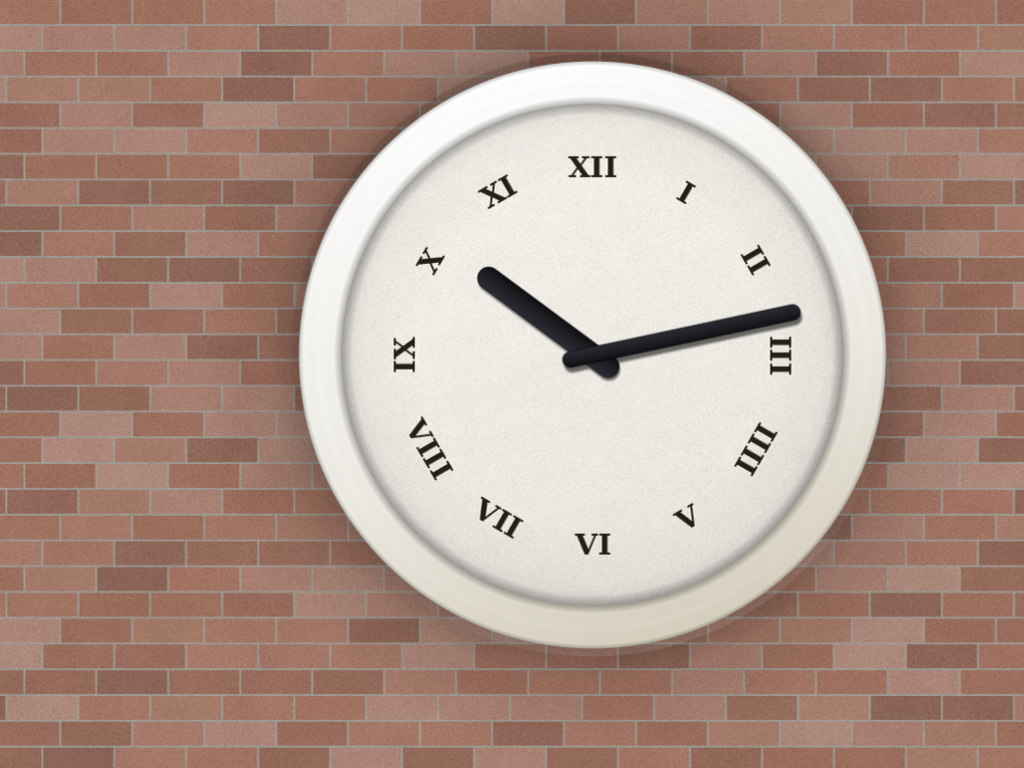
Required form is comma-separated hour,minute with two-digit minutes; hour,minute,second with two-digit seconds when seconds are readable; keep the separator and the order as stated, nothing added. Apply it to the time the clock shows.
10,13
